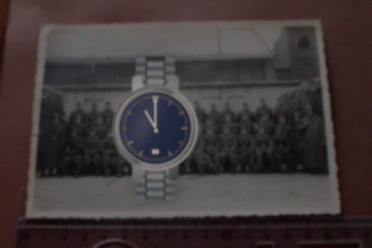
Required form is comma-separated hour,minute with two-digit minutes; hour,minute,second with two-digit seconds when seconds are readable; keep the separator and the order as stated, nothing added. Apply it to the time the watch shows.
11,00
